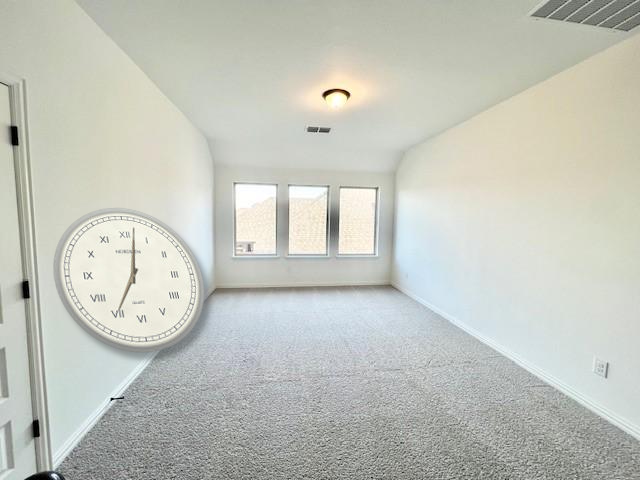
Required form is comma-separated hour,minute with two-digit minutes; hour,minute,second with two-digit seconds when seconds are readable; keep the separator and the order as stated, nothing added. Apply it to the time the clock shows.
7,02
